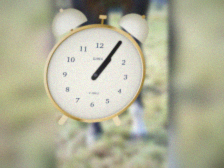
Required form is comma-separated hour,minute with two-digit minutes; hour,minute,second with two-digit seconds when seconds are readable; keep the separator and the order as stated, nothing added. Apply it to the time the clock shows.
1,05
